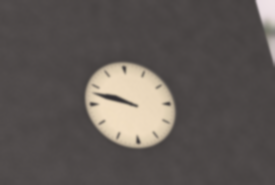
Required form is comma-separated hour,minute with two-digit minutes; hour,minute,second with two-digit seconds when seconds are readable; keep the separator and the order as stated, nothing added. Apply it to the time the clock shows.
9,48
